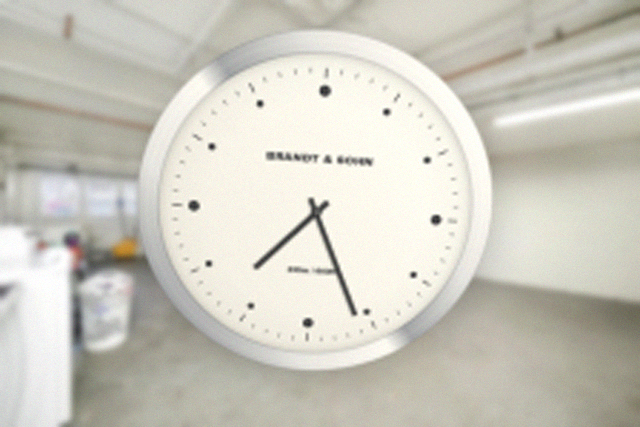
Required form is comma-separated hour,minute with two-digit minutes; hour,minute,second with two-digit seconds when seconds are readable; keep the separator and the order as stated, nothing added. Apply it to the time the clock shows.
7,26
